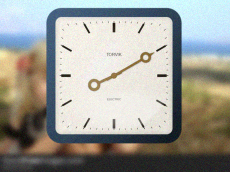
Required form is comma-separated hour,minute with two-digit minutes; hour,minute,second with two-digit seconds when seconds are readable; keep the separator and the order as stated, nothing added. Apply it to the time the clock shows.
8,10
